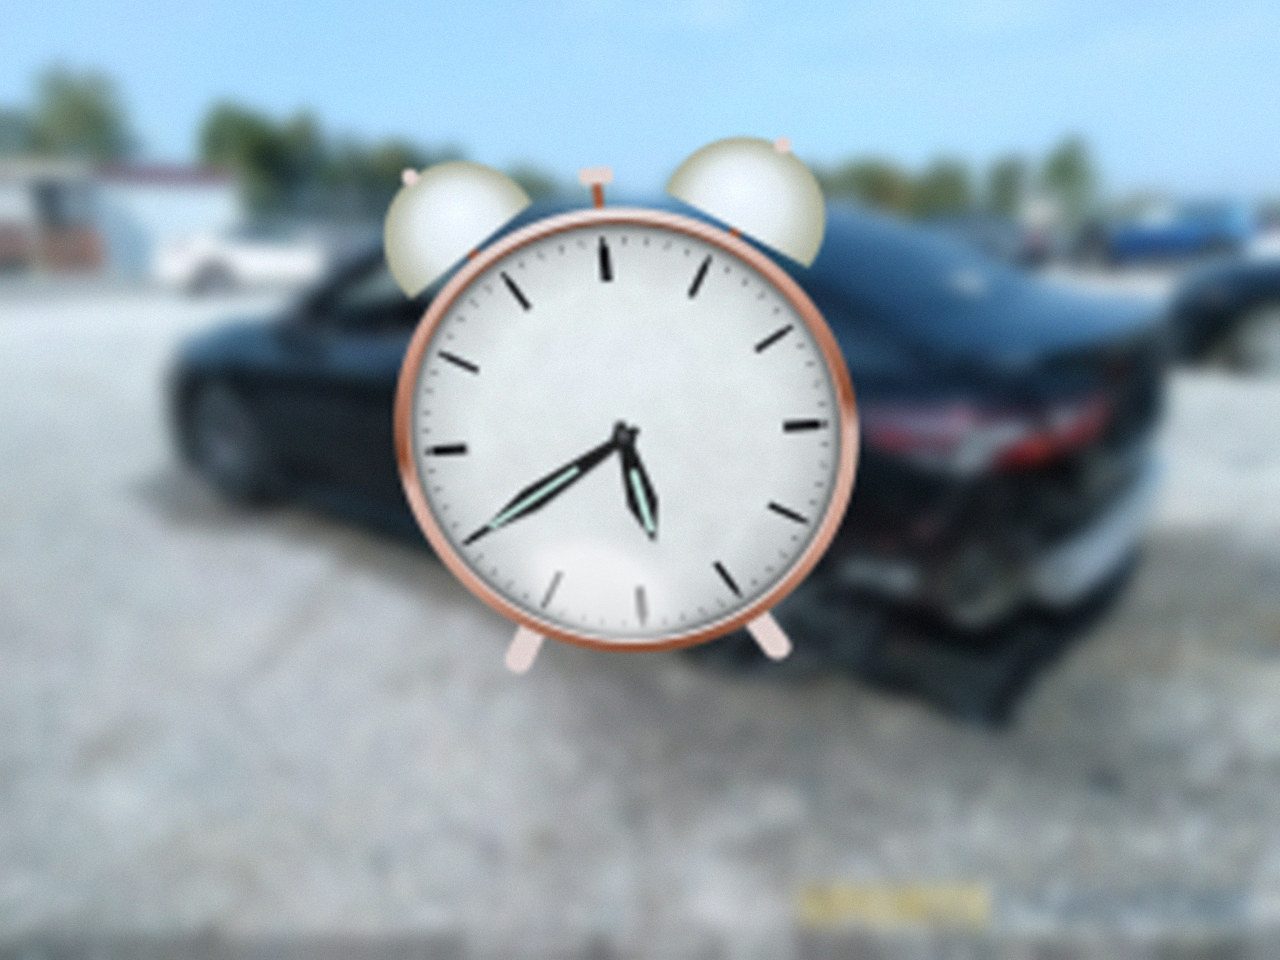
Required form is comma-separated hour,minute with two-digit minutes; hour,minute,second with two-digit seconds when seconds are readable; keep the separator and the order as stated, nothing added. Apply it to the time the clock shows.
5,40
